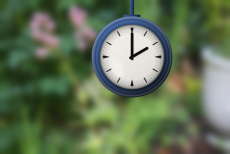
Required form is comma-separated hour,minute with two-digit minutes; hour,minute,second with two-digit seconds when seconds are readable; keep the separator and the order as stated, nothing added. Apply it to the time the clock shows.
2,00
